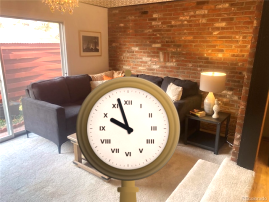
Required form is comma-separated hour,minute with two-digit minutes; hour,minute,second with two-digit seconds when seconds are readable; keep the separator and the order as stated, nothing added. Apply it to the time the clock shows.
9,57
